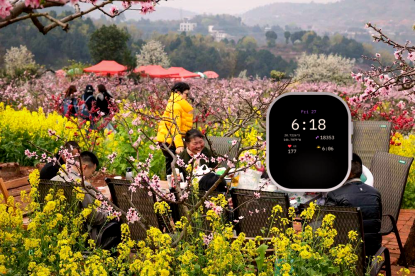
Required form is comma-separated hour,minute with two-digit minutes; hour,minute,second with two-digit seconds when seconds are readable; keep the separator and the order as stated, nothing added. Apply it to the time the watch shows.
6,18
